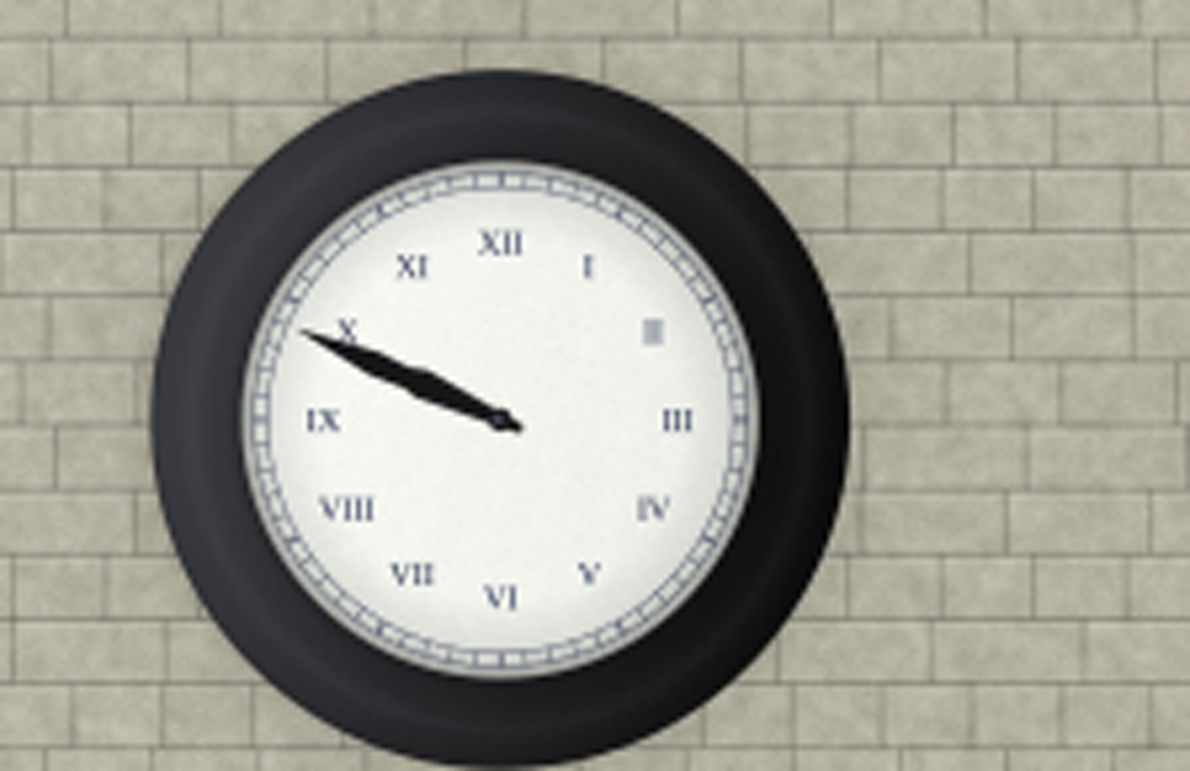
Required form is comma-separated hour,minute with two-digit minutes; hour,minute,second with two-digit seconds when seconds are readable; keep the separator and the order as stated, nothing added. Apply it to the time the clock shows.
9,49
